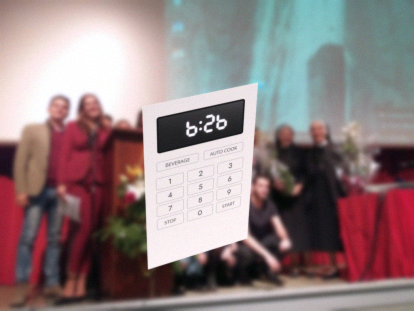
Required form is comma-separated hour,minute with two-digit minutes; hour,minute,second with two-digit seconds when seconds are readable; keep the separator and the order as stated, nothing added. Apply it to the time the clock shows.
6,26
